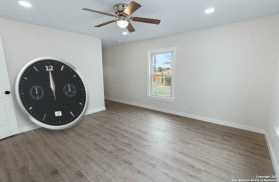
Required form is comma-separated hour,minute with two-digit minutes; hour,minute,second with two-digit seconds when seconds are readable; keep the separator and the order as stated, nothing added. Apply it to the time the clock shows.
12,00
